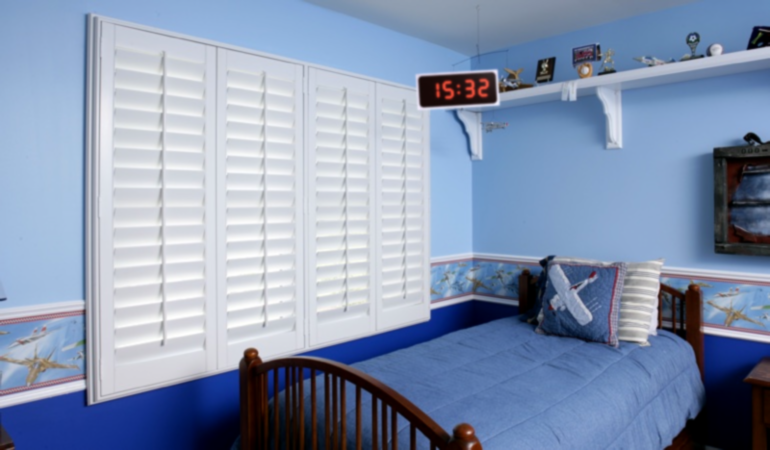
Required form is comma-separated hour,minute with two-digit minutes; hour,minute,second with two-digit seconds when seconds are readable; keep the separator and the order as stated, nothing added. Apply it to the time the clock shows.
15,32
